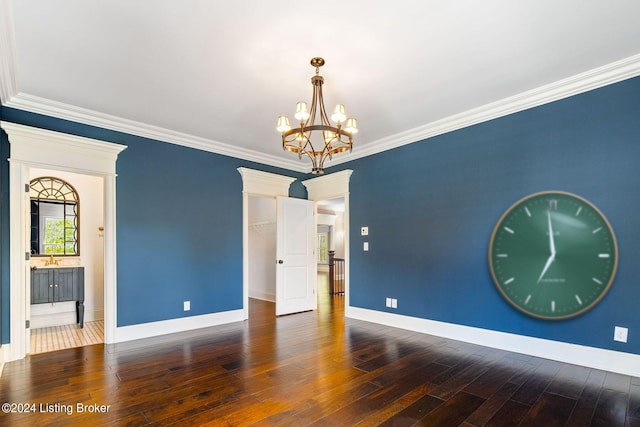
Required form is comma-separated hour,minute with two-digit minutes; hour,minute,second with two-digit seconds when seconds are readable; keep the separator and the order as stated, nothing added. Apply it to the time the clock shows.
6,59
